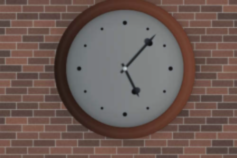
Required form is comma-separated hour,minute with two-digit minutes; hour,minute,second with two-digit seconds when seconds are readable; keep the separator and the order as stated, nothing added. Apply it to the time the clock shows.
5,07
